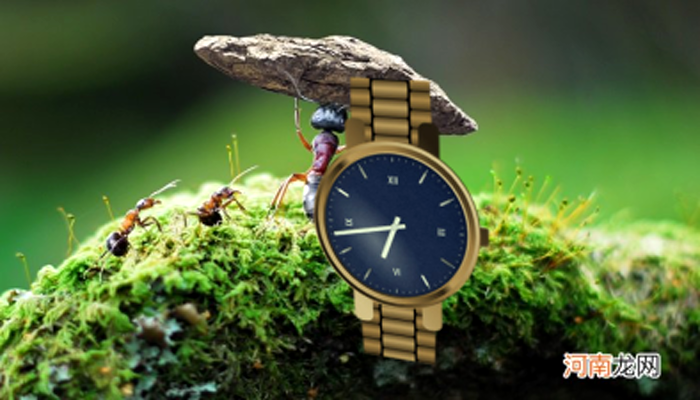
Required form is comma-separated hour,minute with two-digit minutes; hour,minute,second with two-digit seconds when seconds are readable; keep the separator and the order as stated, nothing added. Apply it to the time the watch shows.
6,43
